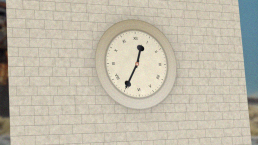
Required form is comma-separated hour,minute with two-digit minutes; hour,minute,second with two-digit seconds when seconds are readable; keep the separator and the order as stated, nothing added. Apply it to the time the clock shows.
12,35
